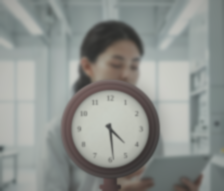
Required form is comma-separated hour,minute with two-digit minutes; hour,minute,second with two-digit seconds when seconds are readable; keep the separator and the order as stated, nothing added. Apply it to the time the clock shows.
4,29
